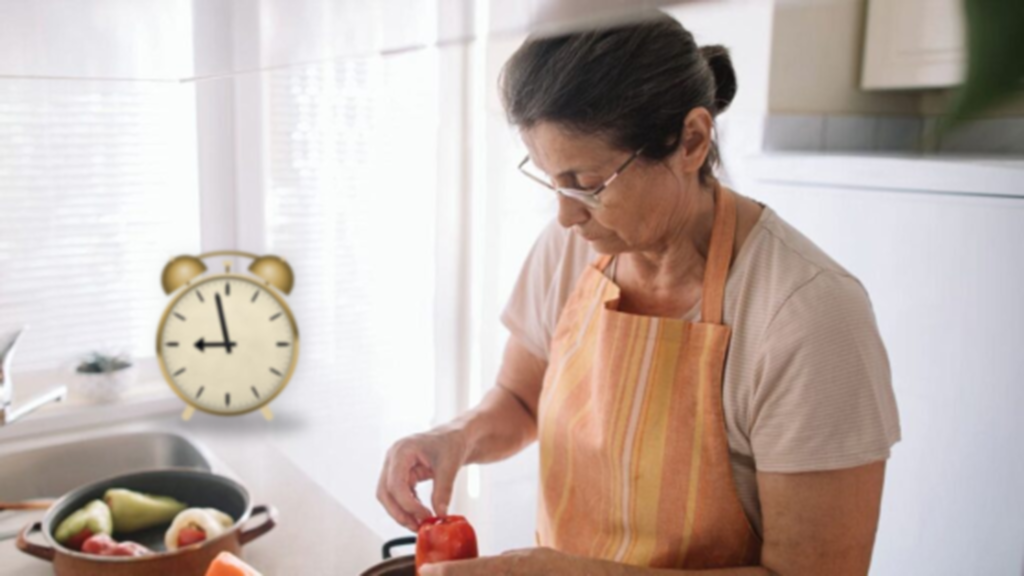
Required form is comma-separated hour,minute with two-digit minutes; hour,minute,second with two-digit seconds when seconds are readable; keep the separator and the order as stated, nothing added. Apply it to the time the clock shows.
8,58
